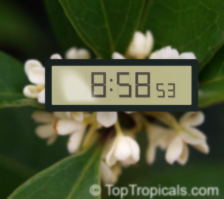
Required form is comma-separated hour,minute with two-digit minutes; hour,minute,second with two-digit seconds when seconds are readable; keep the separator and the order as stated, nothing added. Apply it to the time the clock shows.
8,58,53
